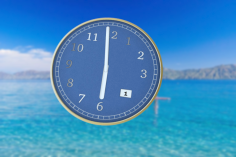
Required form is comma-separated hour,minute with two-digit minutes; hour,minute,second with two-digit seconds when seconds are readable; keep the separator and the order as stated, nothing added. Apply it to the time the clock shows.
5,59
